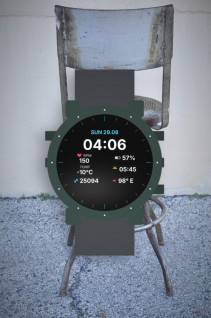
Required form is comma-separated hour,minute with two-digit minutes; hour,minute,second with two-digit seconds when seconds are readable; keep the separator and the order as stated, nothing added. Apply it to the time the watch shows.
4,06
